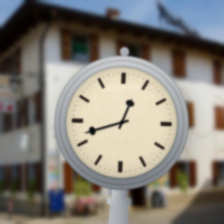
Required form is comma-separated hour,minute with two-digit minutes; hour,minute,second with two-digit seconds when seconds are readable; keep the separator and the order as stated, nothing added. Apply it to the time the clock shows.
12,42
